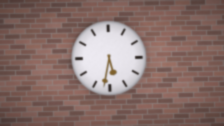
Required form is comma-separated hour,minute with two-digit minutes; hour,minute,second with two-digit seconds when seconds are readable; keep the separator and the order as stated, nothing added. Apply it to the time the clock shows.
5,32
